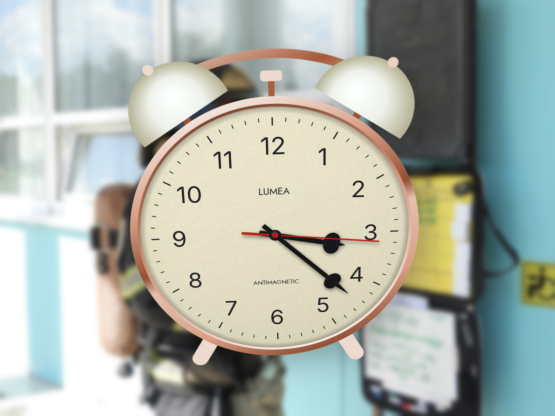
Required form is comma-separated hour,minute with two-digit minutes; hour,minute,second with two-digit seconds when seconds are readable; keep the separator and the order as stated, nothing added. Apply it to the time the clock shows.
3,22,16
